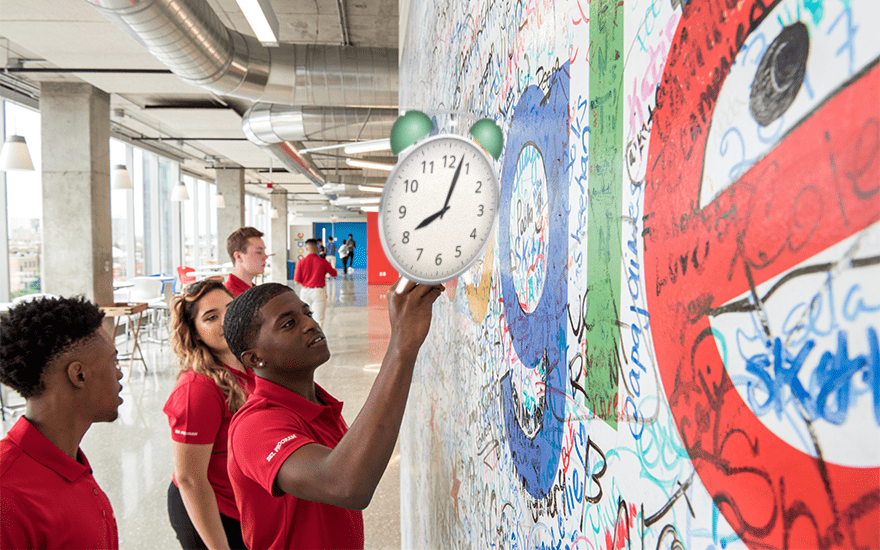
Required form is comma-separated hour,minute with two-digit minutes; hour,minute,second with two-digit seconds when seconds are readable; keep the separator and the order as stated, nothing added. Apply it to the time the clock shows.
8,03
